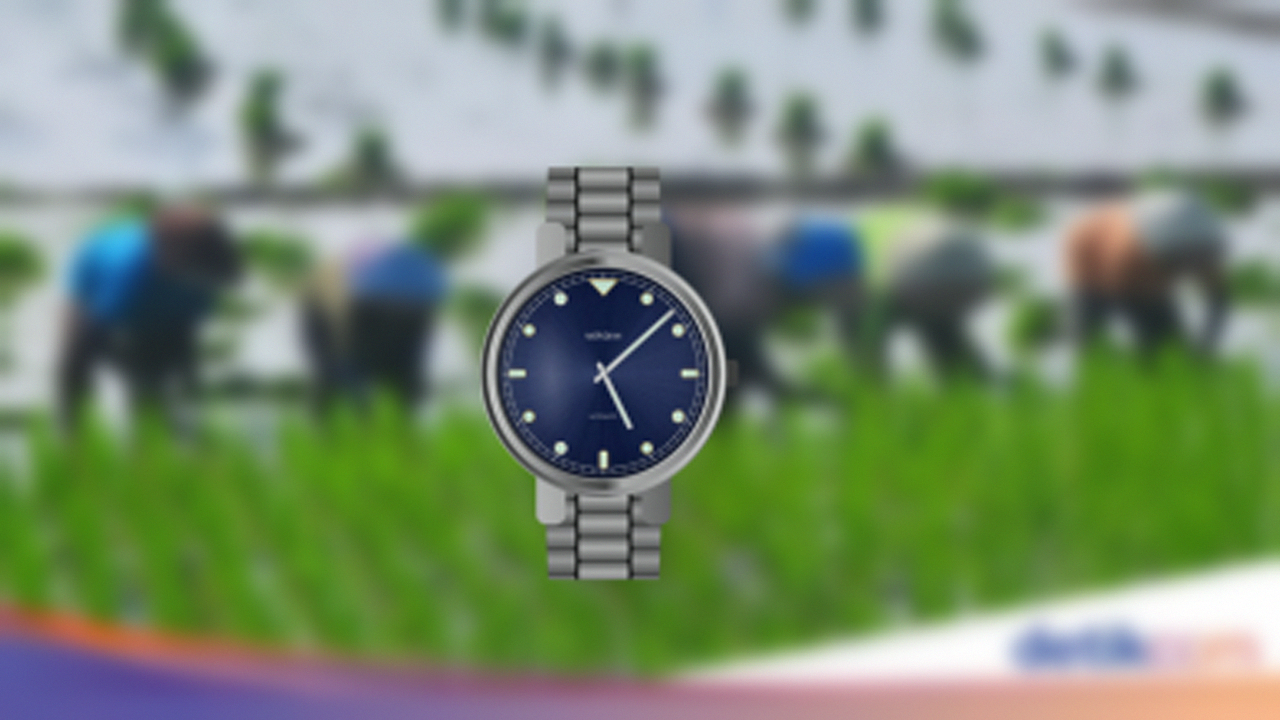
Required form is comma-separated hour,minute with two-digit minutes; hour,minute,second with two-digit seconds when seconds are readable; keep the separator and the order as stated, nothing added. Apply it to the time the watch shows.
5,08
